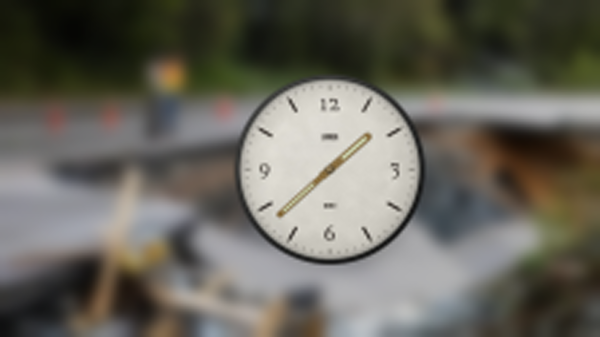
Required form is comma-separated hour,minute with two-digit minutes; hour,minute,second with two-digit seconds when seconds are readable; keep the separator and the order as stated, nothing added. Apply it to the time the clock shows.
1,38
